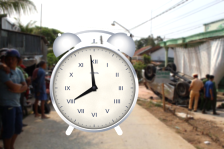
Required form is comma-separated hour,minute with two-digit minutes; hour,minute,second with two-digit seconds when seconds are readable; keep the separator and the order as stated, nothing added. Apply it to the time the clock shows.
7,59
